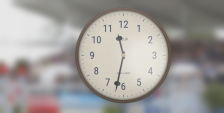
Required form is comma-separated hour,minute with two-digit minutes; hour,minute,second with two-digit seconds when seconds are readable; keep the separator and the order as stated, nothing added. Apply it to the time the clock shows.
11,32
